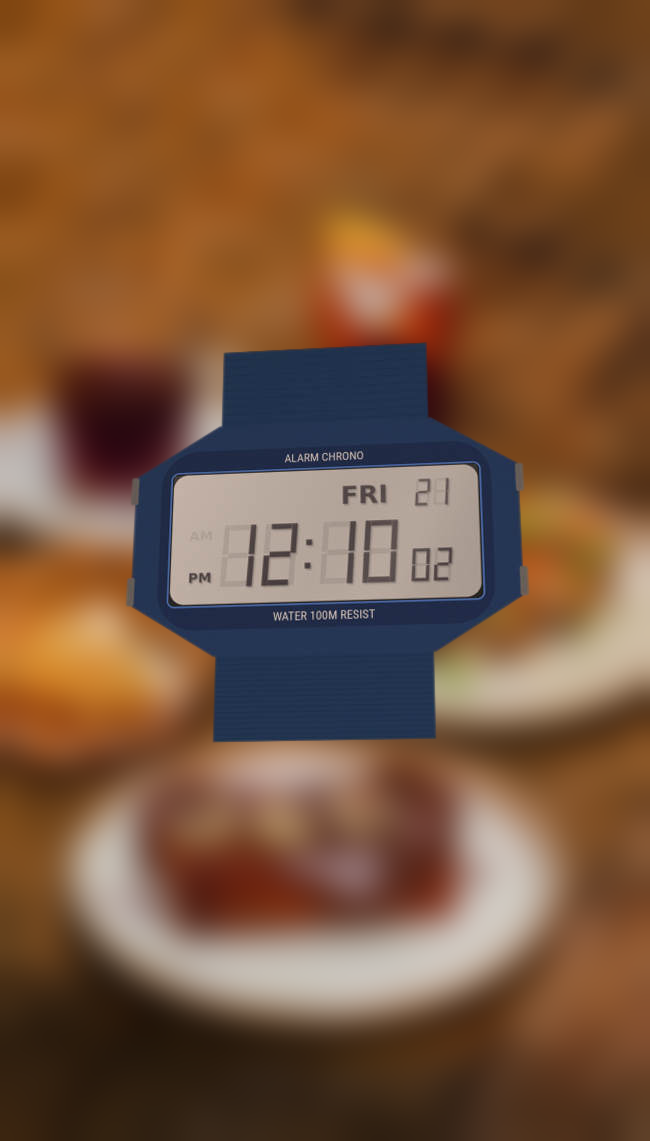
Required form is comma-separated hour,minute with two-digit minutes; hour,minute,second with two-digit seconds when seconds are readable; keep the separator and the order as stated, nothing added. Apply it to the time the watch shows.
12,10,02
